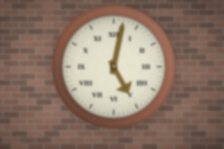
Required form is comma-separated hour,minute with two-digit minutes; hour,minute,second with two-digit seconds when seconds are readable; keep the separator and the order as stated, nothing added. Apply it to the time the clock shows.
5,02
